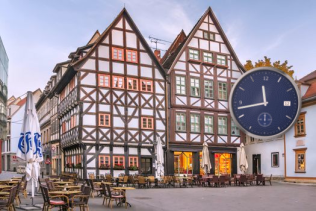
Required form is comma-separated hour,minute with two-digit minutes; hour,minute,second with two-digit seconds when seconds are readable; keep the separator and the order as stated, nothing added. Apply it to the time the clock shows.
11,43
